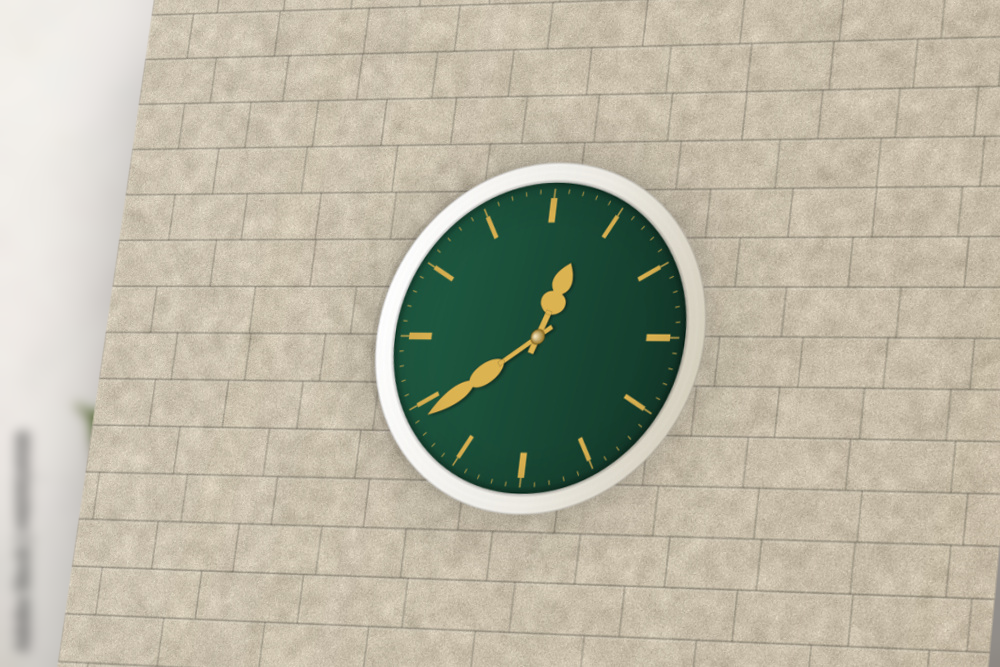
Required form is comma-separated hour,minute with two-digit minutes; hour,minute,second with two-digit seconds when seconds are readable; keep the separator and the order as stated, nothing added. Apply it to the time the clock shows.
12,39
